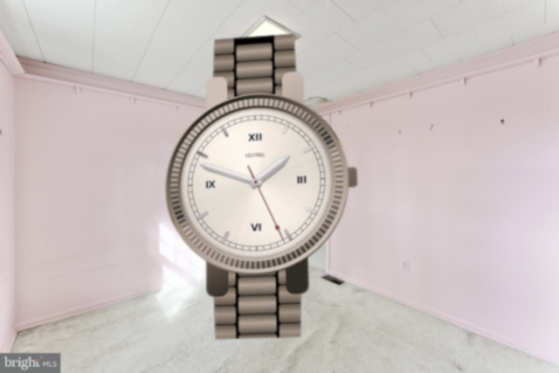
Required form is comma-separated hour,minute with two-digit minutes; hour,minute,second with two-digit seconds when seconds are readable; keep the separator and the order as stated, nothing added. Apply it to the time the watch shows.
1,48,26
